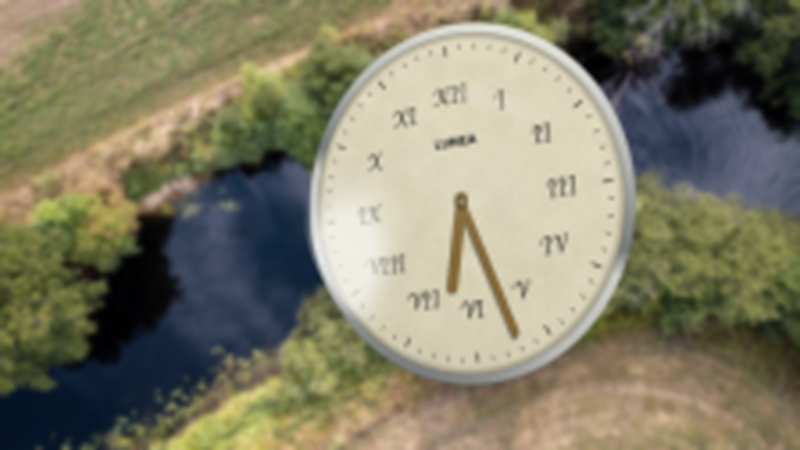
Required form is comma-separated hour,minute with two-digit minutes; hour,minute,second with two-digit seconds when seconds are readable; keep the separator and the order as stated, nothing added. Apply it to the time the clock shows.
6,27
